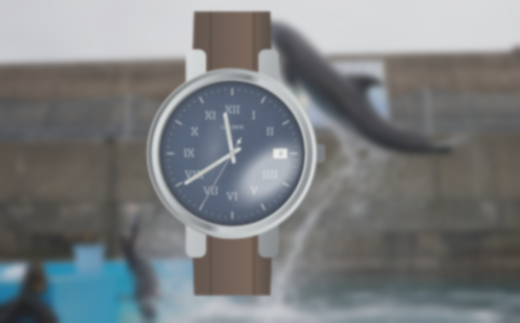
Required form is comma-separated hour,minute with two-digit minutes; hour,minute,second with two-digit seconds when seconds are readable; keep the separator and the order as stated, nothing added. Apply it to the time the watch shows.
11,39,35
